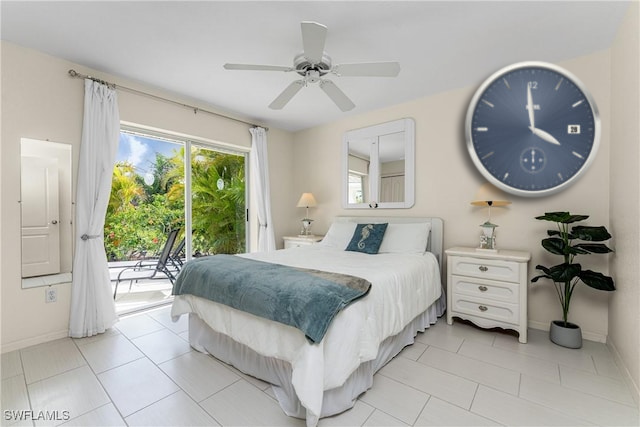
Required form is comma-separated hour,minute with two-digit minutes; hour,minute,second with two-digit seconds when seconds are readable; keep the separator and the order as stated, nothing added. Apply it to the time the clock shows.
3,59
